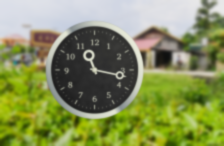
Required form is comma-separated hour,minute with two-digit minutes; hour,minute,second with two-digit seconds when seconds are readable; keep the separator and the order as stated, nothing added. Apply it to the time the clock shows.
11,17
